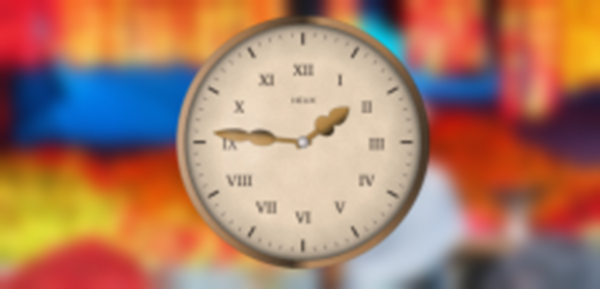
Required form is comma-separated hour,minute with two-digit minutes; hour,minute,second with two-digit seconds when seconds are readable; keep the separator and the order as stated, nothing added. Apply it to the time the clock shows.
1,46
